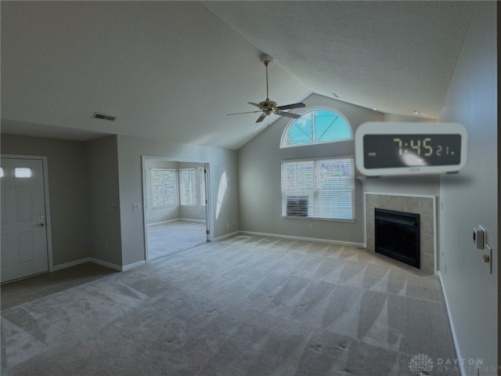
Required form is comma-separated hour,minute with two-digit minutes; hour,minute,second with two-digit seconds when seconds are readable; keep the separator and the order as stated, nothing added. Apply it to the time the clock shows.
7,45
